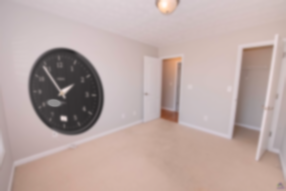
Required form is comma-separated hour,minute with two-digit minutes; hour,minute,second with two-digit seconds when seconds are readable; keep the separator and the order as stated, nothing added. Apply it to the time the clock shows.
1,54
